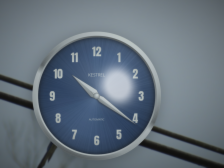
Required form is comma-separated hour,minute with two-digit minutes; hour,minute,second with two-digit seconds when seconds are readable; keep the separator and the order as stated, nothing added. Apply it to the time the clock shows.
10,21
